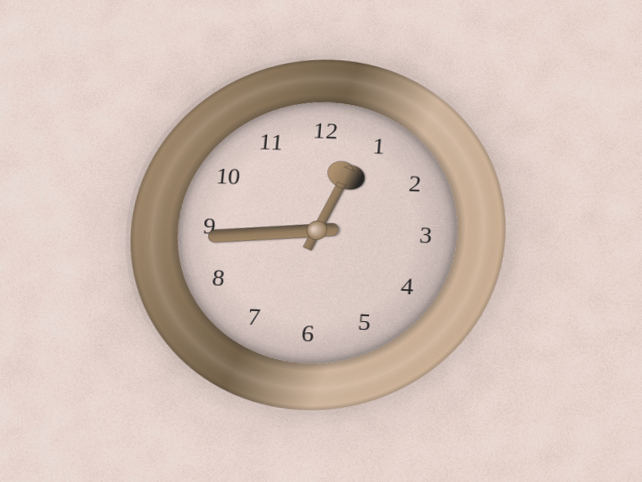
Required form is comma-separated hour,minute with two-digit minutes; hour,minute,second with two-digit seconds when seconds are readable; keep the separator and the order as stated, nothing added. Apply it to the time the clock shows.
12,44
